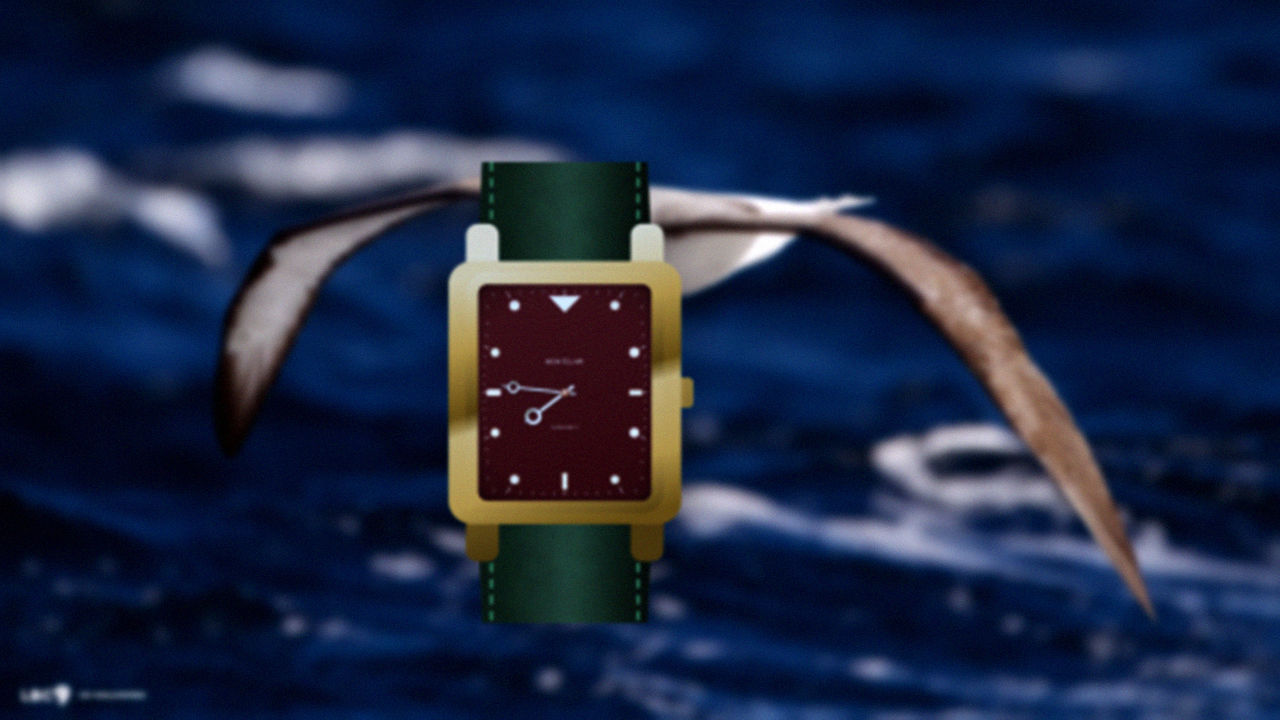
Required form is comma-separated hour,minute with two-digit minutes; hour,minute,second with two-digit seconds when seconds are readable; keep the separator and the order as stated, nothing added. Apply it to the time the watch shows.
7,46
